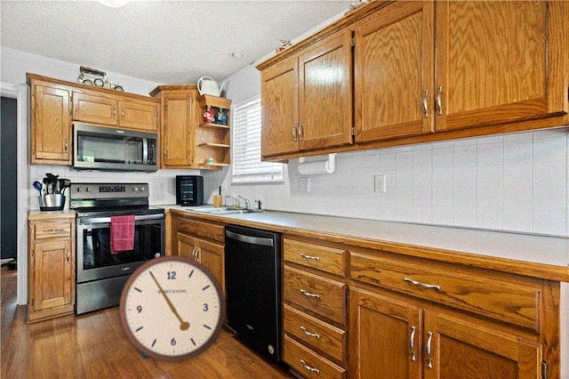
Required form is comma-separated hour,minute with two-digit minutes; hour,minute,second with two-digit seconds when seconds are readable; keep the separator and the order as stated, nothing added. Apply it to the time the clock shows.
4,55
